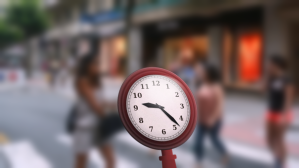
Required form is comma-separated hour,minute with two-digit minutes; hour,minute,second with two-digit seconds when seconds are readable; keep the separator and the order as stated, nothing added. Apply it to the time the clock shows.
9,23
